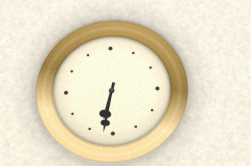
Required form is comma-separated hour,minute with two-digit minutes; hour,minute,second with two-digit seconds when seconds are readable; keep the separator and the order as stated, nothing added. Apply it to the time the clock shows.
6,32
